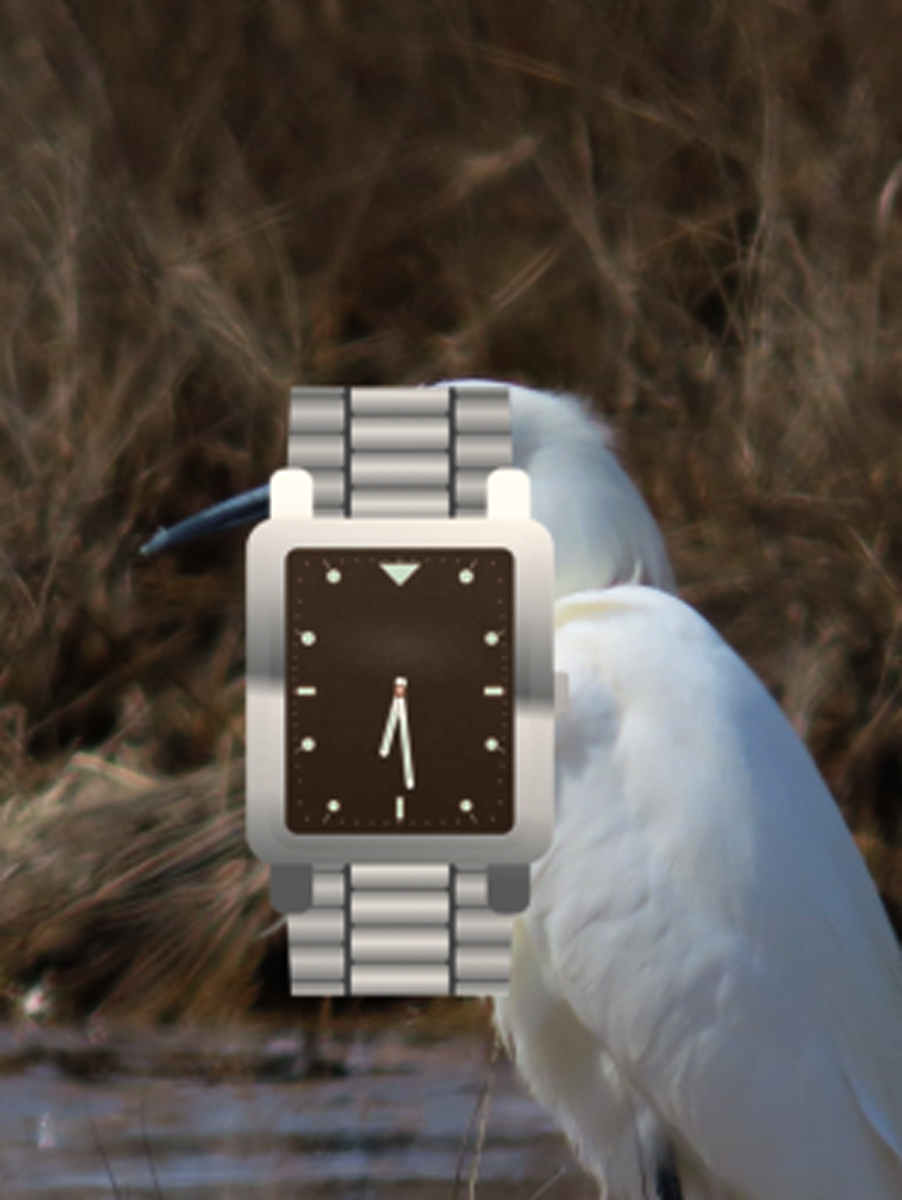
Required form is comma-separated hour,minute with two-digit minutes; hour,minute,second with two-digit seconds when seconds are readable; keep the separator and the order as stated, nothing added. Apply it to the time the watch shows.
6,29
